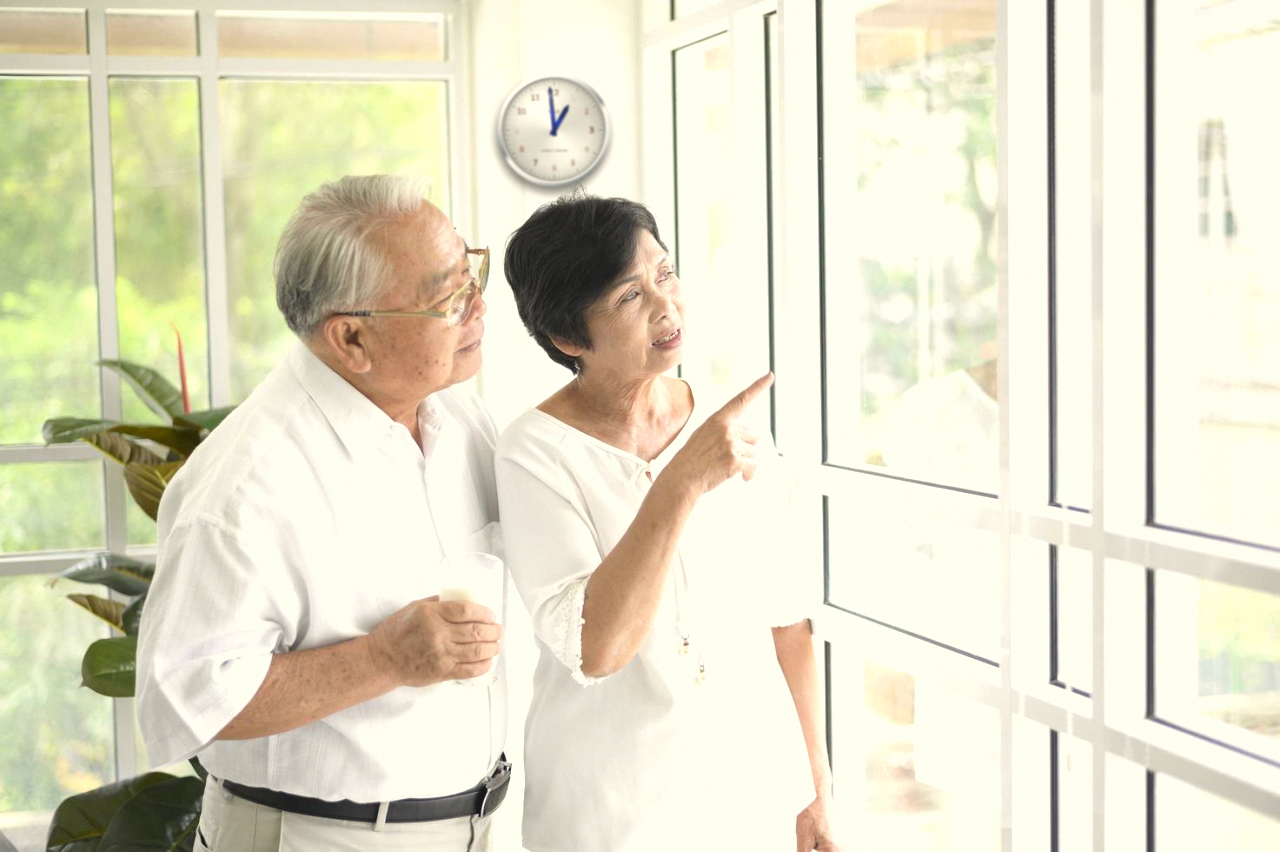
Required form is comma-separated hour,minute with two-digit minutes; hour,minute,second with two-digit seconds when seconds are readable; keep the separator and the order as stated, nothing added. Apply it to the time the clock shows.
12,59
